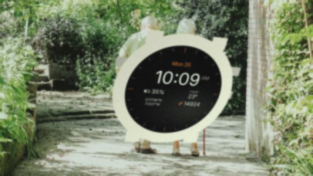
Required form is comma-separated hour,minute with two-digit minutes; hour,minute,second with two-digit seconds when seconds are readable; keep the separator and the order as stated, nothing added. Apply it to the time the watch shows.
10,09
